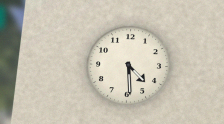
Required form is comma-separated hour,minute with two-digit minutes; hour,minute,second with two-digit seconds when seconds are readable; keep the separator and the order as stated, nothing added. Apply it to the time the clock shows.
4,29
